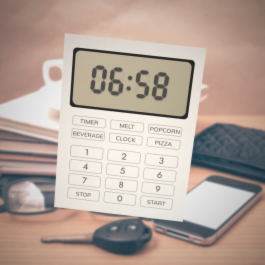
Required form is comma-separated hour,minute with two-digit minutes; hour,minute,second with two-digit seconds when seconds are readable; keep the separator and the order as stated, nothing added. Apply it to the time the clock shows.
6,58
